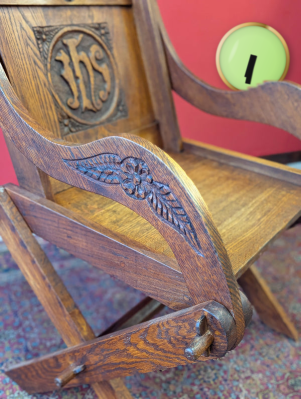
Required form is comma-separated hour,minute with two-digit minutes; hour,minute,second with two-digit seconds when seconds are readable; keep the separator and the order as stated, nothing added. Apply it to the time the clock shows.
6,32
